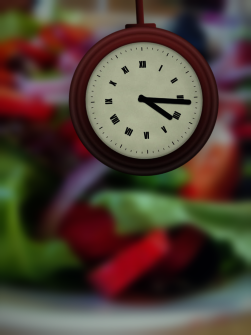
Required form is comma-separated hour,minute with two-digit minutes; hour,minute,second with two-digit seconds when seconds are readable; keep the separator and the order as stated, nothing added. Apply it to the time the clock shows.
4,16
